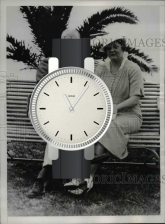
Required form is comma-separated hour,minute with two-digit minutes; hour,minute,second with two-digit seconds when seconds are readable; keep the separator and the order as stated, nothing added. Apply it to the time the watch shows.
11,06
